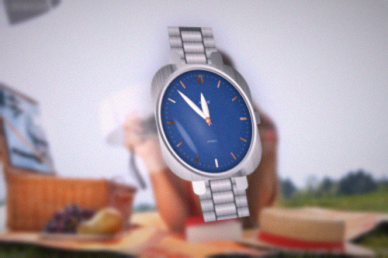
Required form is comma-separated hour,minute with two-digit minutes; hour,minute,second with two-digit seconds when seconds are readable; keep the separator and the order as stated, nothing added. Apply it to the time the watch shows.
11,53
